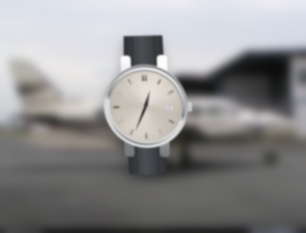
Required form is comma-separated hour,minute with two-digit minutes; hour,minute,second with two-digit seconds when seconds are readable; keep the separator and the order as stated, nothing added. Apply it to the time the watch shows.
12,34
